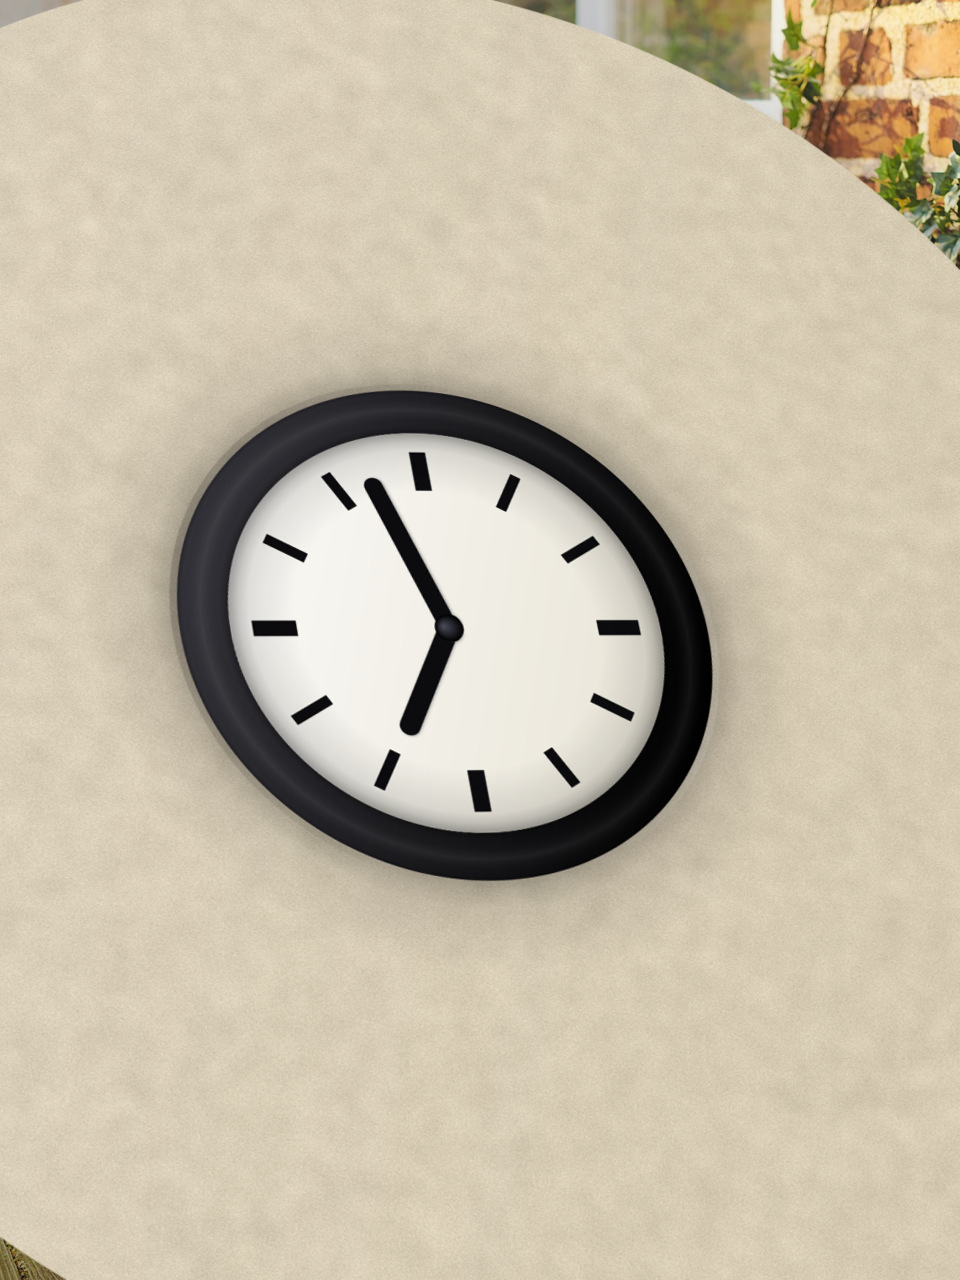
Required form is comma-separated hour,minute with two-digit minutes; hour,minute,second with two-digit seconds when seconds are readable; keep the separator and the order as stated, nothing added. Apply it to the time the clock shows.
6,57
